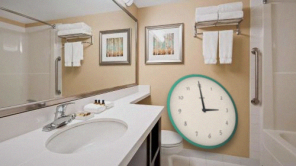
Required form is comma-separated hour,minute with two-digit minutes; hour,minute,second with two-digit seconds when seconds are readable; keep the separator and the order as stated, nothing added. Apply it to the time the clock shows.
3,00
